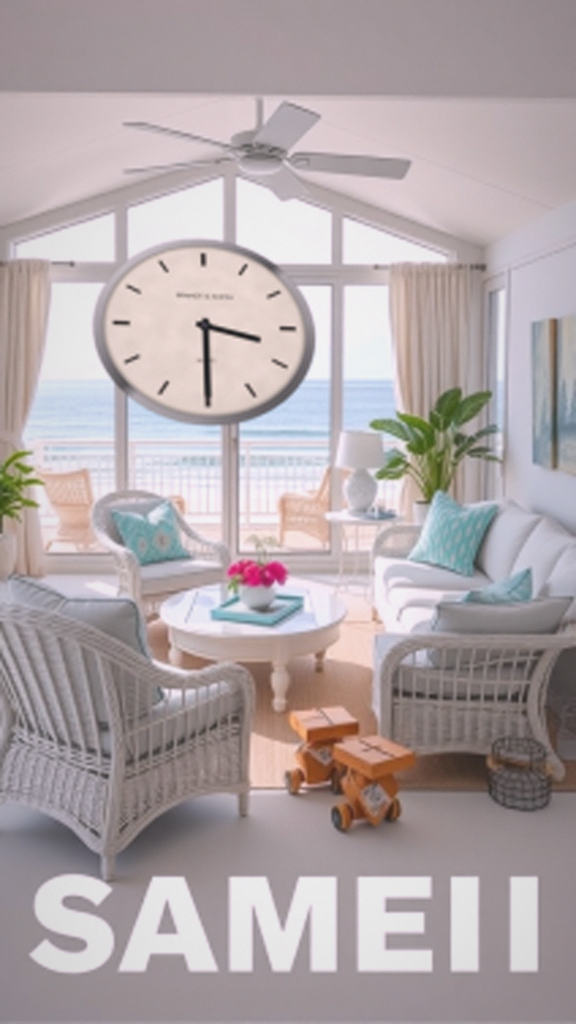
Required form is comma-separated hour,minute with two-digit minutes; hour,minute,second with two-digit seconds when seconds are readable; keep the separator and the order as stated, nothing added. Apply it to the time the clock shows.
3,30
